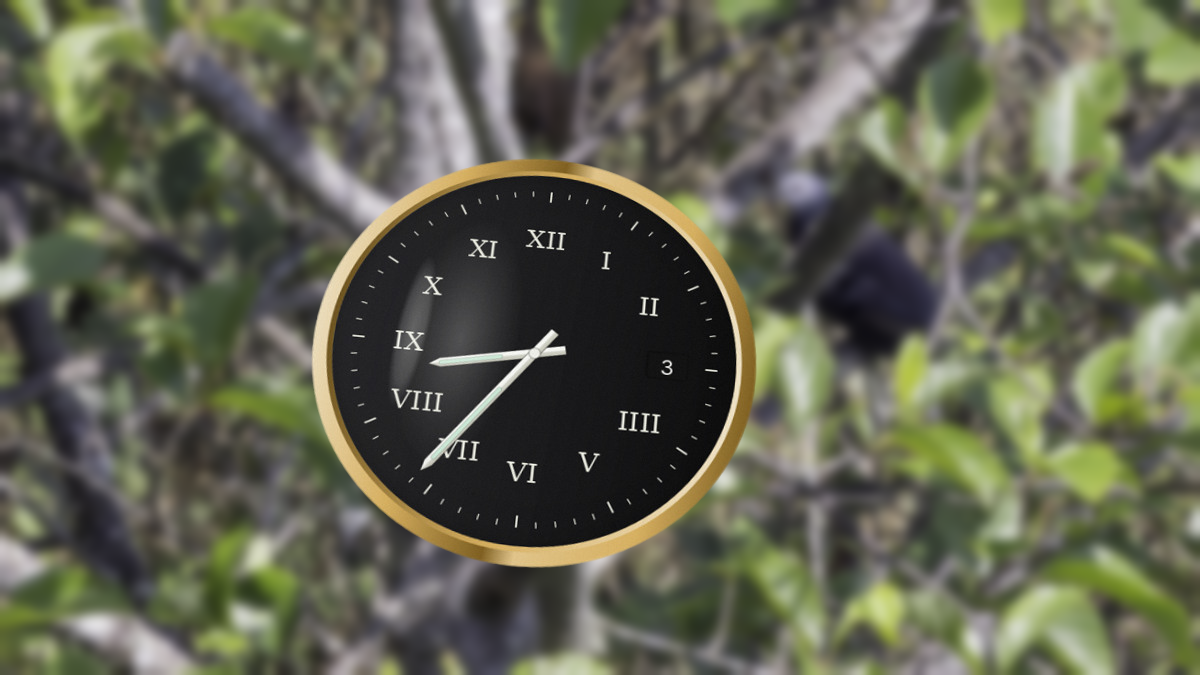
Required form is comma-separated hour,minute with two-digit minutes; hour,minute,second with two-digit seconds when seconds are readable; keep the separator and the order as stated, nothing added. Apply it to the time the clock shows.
8,36
